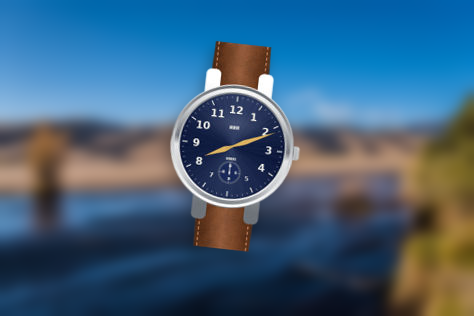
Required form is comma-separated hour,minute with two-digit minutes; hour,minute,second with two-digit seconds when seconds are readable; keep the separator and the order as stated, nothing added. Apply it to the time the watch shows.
8,11
